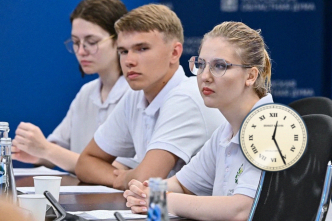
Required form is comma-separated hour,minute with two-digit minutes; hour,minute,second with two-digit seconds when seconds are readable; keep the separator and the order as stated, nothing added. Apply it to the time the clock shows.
12,26
